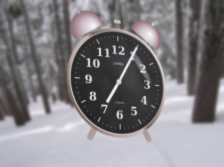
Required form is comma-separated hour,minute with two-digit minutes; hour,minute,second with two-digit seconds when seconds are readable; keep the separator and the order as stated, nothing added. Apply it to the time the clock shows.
7,05
